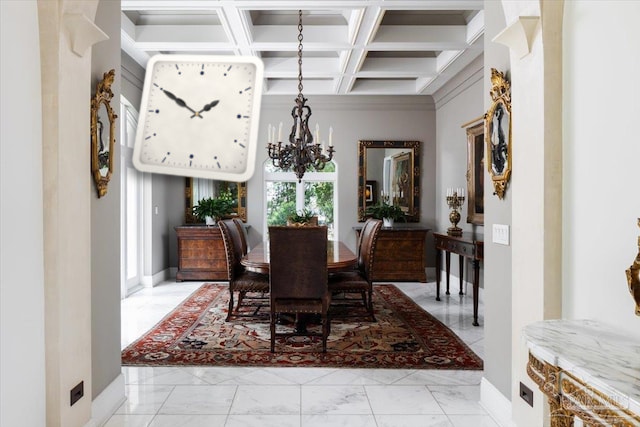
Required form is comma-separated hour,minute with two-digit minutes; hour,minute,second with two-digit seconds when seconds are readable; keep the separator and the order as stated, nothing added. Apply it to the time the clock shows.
1,50
